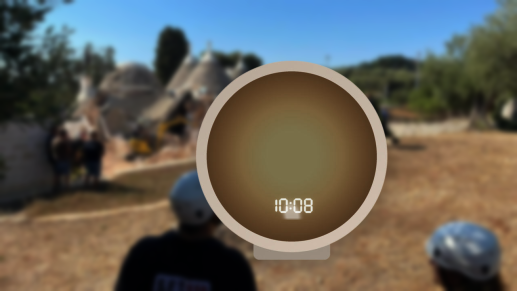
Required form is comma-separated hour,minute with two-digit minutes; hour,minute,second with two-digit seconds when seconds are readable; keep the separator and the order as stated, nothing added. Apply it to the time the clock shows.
10,08
